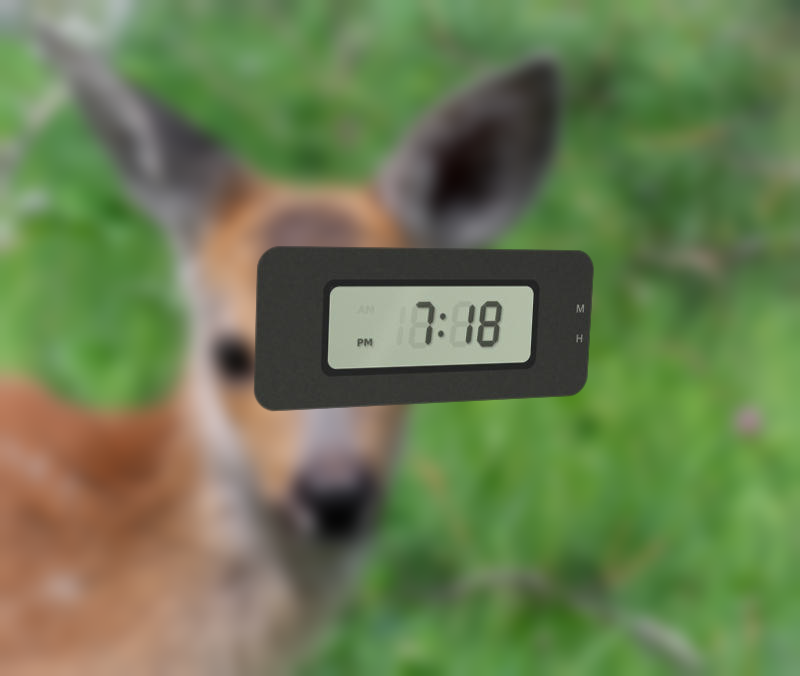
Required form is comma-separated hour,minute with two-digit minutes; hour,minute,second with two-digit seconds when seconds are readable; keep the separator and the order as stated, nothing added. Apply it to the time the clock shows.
7,18
